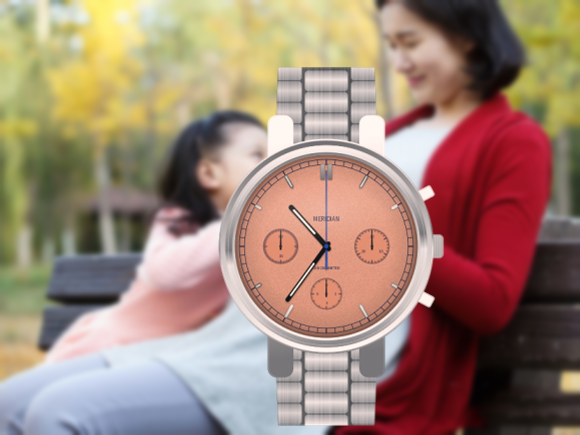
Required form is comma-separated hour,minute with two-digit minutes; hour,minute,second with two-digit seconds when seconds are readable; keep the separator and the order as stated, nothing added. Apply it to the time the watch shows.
10,36
